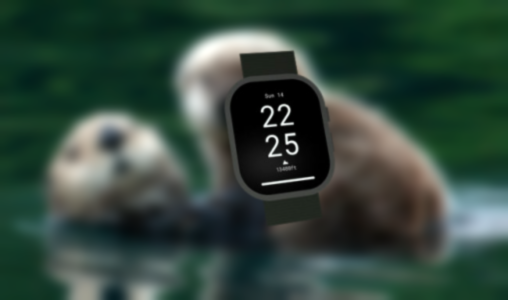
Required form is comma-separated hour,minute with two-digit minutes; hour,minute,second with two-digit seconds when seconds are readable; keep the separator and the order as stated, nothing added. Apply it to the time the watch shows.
22,25
